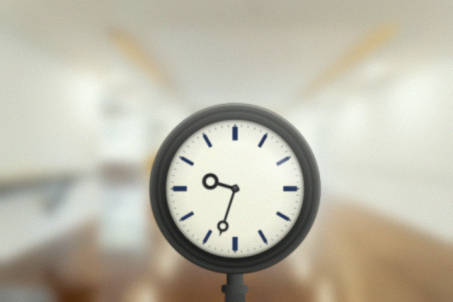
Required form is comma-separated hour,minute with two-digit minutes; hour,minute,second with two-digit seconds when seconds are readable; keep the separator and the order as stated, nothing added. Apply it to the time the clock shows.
9,33
